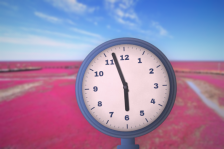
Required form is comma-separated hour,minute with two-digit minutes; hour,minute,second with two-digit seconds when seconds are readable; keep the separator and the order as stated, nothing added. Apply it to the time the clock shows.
5,57
